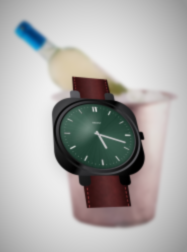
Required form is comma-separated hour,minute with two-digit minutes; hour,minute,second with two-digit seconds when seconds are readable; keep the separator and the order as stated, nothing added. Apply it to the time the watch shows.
5,18
